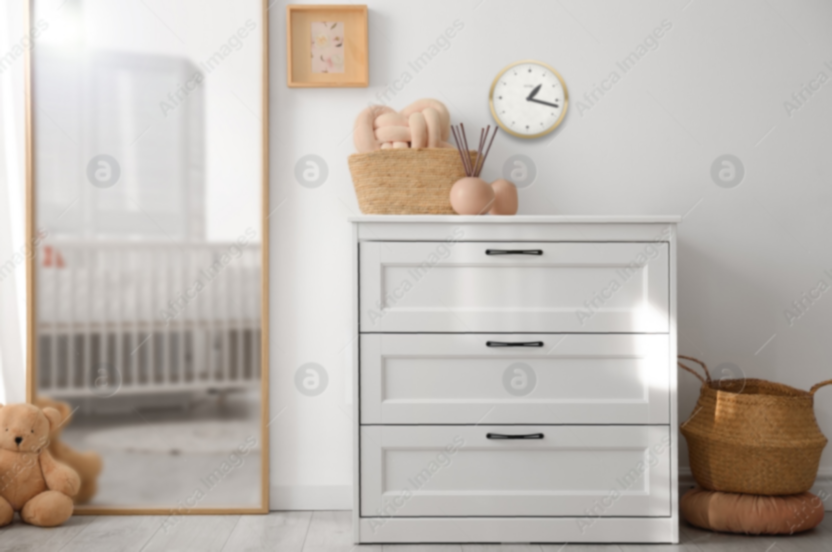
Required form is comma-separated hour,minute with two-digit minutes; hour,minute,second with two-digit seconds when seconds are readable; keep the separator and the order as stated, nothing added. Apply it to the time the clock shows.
1,17
